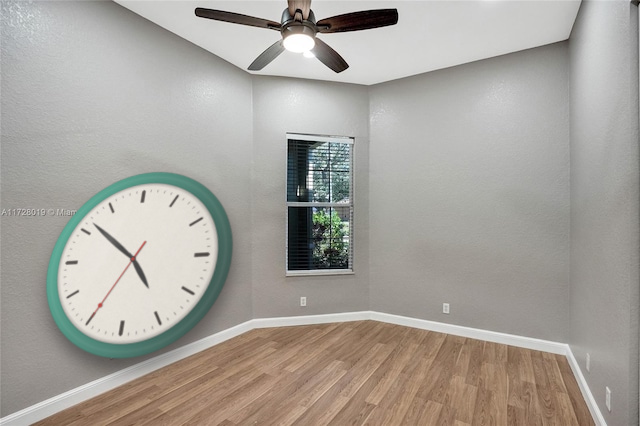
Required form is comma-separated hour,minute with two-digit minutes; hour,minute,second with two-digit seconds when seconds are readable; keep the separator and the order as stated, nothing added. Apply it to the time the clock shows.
4,51,35
